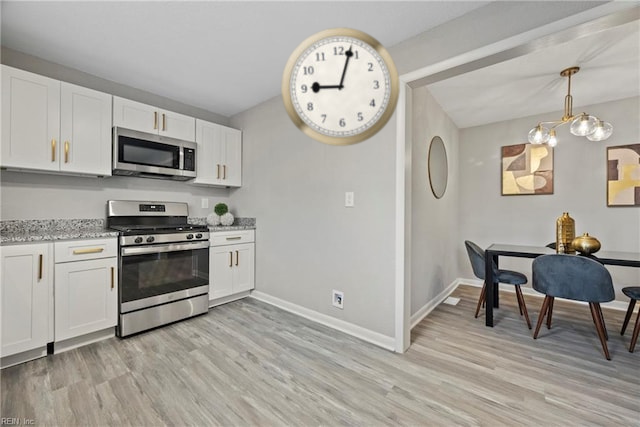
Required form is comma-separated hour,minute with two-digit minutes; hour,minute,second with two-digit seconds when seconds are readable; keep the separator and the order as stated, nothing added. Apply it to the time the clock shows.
9,03
